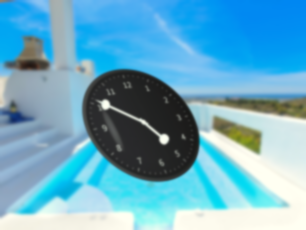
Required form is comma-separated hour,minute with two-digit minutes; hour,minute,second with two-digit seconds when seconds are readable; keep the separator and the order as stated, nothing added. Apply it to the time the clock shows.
4,51
